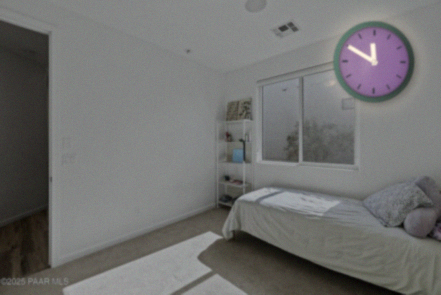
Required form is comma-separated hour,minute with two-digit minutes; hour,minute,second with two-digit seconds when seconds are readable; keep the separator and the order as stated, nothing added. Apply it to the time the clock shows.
11,50
